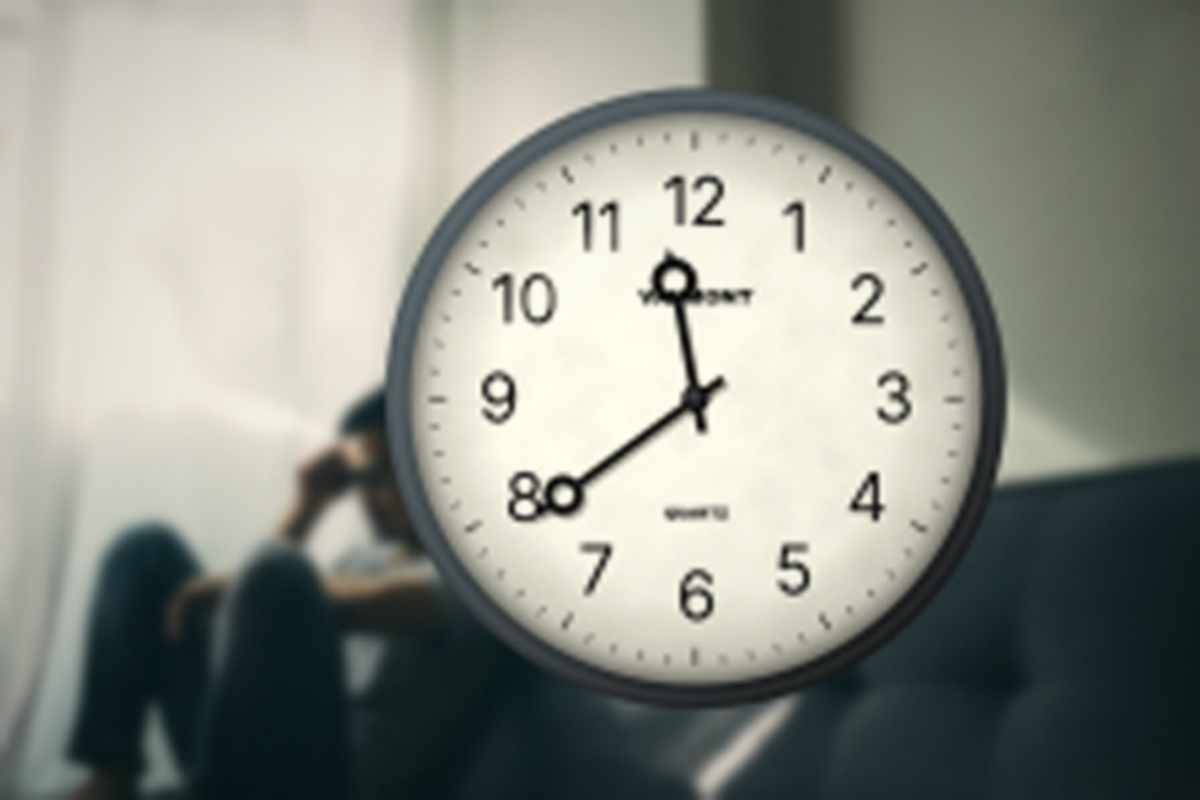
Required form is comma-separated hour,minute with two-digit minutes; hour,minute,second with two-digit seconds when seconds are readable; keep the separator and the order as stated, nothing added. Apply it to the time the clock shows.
11,39
